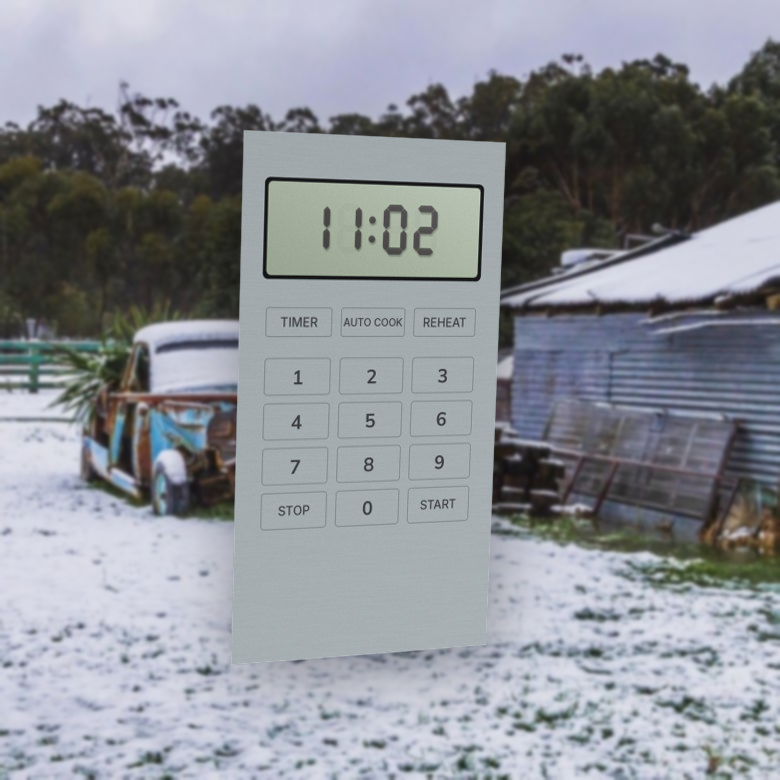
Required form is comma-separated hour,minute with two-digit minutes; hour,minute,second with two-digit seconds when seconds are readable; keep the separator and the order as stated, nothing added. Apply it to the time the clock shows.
11,02
